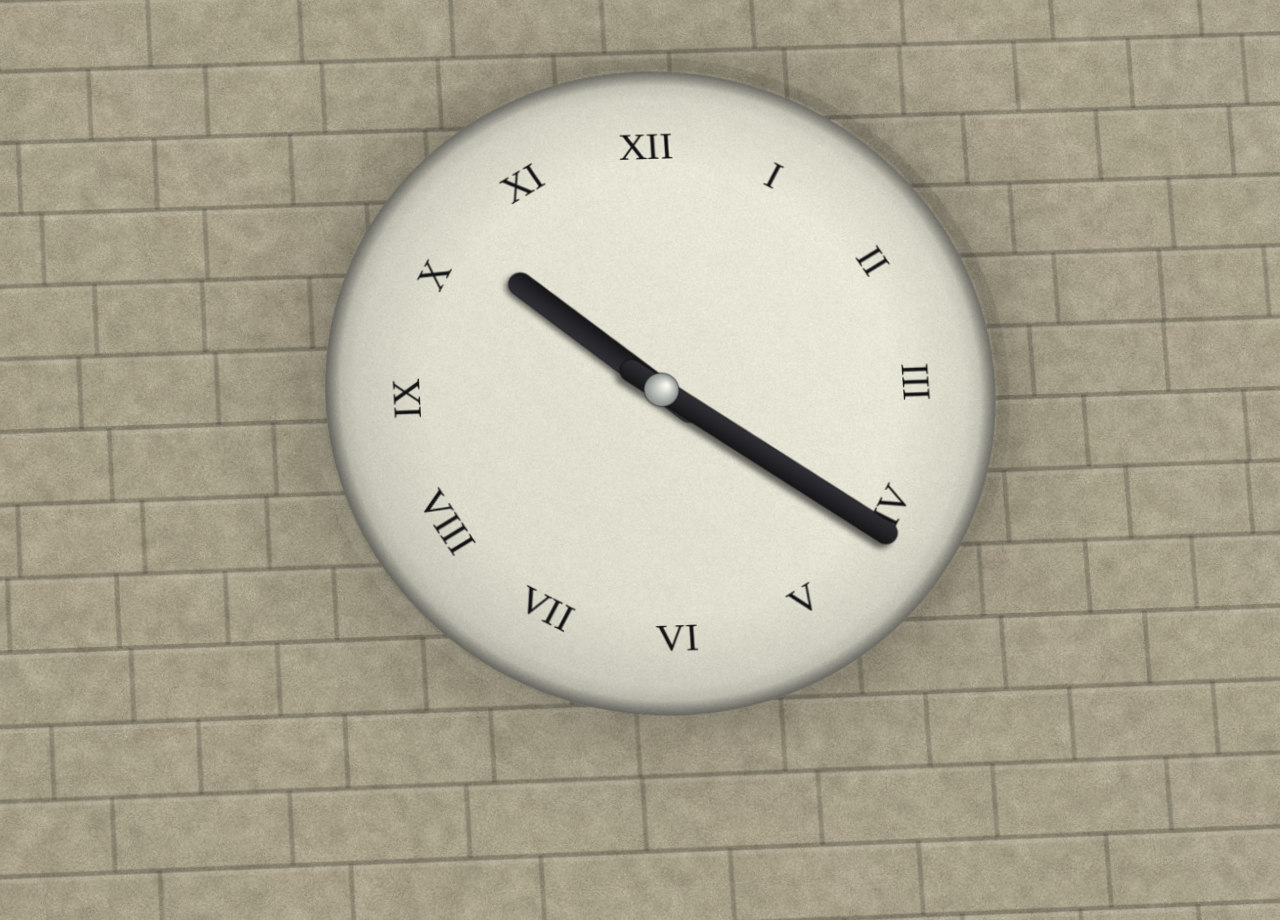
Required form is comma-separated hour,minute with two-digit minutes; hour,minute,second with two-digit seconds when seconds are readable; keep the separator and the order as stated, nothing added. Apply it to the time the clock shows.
10,21
